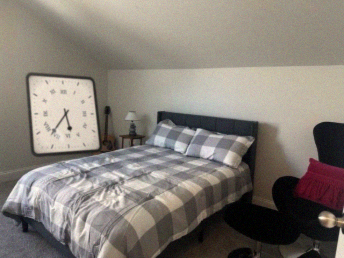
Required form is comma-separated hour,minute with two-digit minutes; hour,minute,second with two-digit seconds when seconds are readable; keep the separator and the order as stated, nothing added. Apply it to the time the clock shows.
5,37
